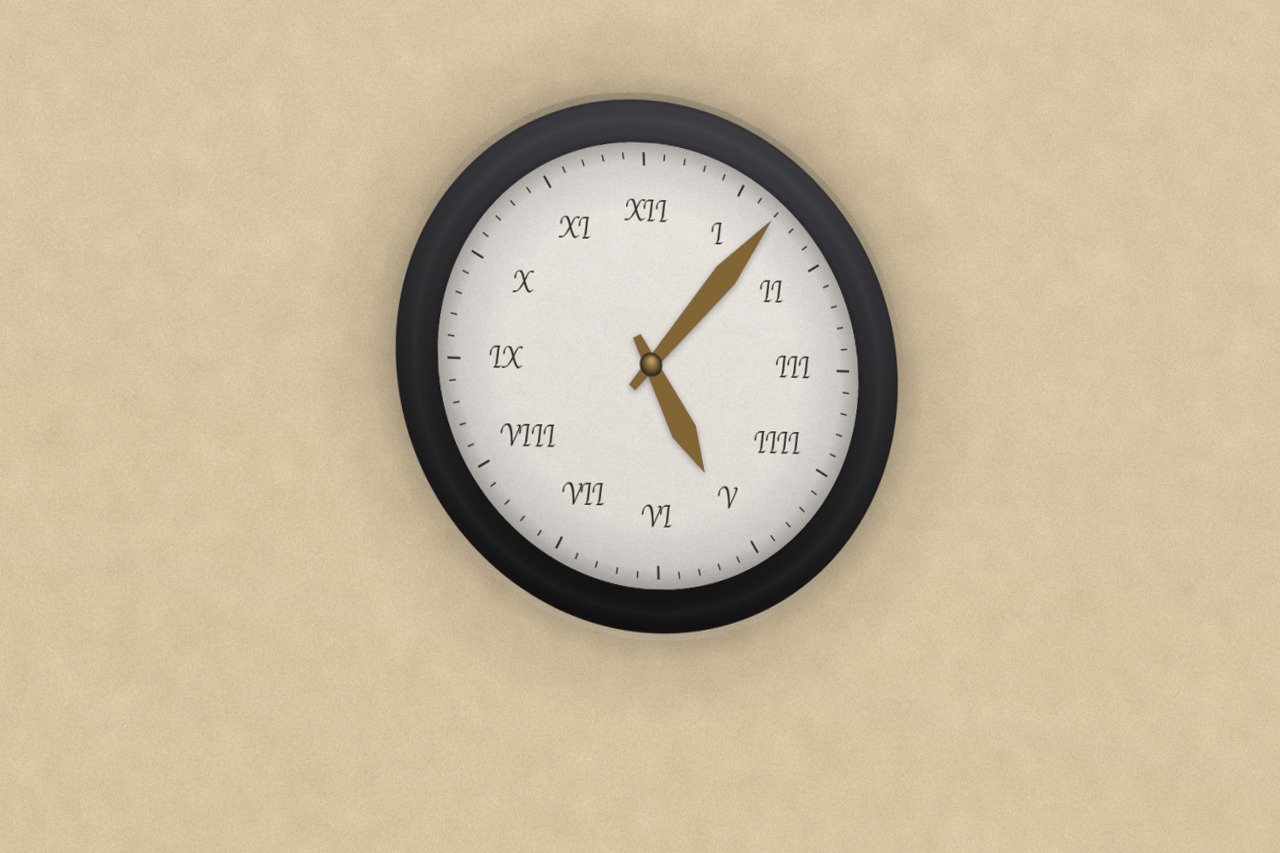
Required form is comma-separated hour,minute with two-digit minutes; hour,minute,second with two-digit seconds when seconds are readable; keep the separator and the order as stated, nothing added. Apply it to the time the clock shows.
5,07
